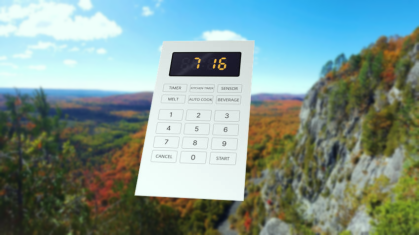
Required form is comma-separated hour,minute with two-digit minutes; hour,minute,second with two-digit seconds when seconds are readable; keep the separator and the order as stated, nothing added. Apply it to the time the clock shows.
7,16
